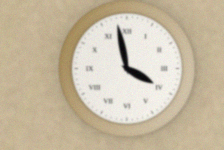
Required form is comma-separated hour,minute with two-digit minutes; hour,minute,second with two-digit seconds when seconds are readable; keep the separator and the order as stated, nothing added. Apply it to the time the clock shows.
3,58
